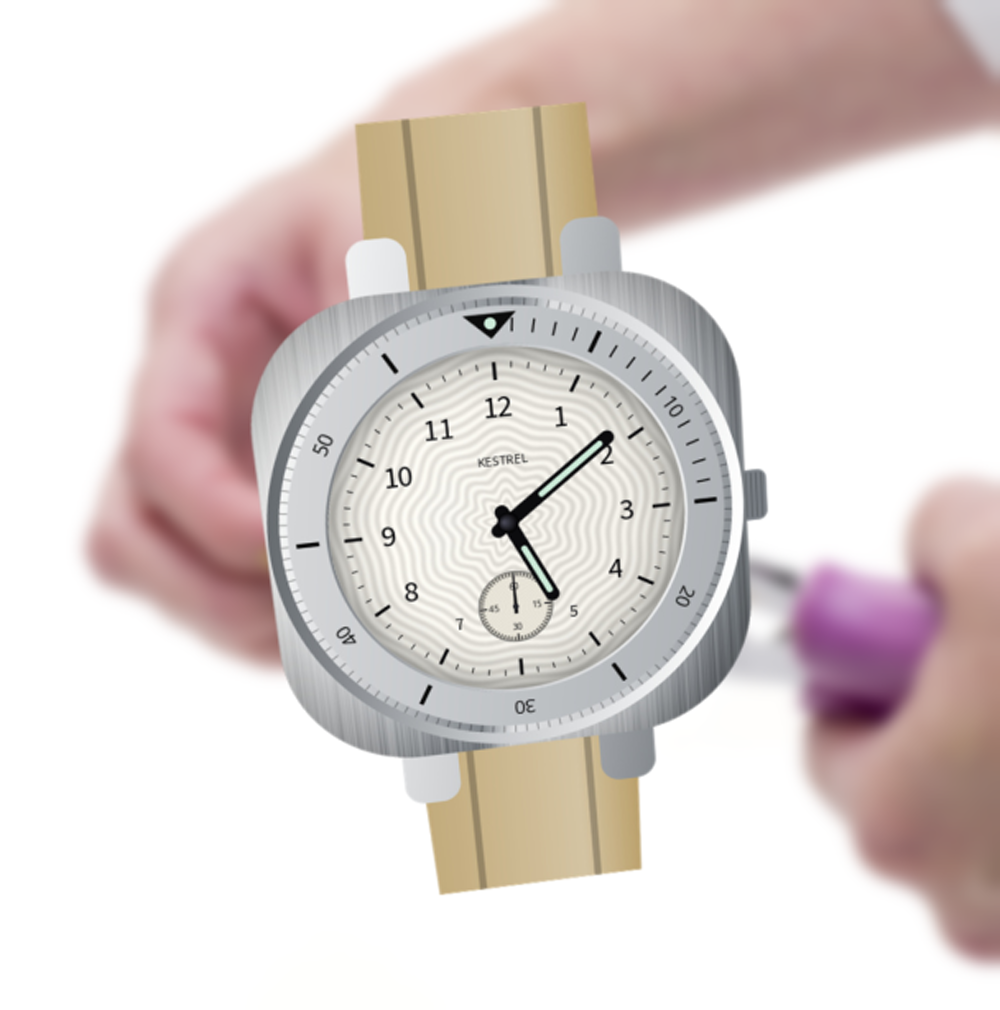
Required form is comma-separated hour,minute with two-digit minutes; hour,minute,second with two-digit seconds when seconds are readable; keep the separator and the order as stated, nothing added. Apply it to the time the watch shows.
5,09
